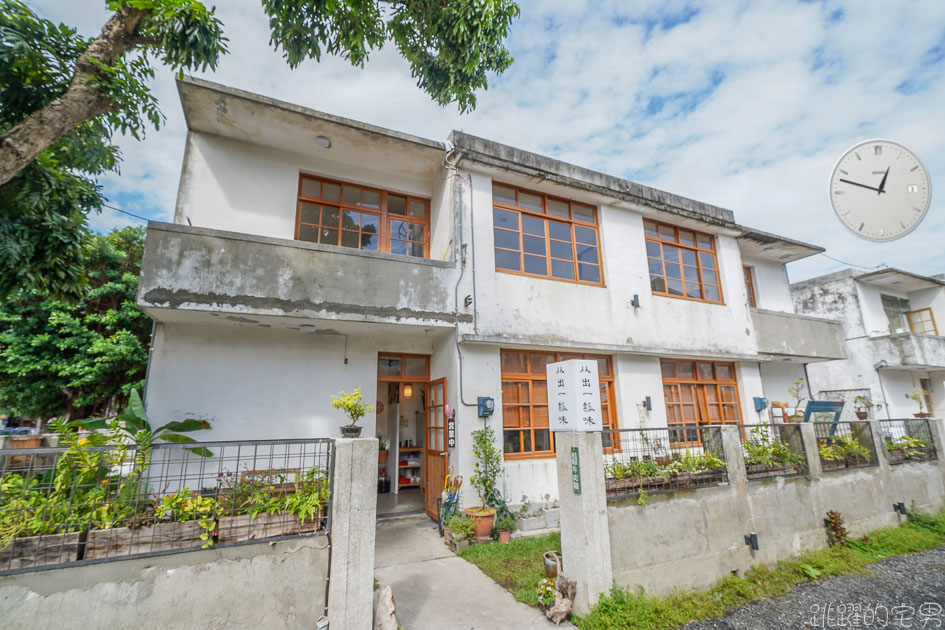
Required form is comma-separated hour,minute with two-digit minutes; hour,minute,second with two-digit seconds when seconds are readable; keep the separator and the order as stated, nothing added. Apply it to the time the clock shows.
12,48
